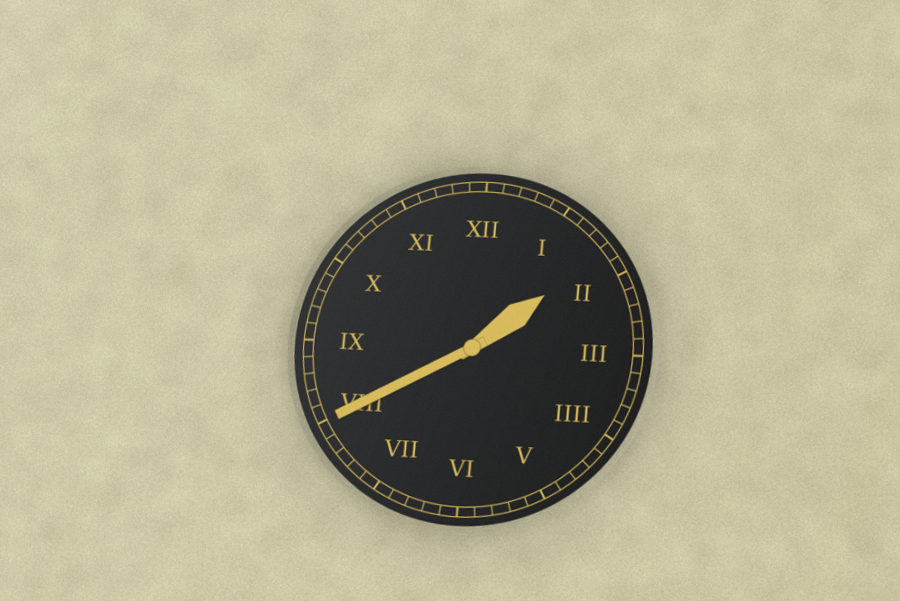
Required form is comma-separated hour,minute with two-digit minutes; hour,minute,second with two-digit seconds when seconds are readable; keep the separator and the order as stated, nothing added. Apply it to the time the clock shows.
1,40
